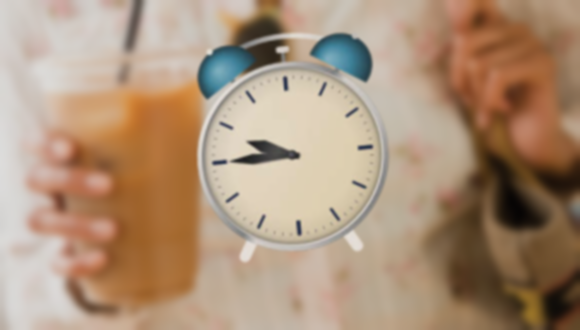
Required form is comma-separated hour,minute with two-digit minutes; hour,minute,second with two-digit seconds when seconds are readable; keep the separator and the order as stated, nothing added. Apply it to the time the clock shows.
9,45
